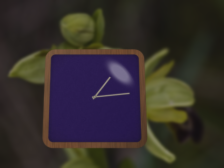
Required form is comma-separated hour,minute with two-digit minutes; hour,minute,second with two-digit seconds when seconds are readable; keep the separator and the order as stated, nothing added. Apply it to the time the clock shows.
1,14
